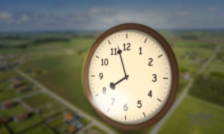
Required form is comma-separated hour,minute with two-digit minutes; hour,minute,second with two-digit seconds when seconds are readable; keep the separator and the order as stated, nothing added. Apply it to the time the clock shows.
7,57
